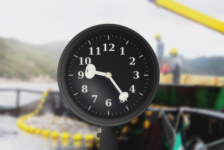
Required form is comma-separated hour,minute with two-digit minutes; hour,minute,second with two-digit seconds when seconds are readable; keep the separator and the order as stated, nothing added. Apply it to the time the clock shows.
9,24
